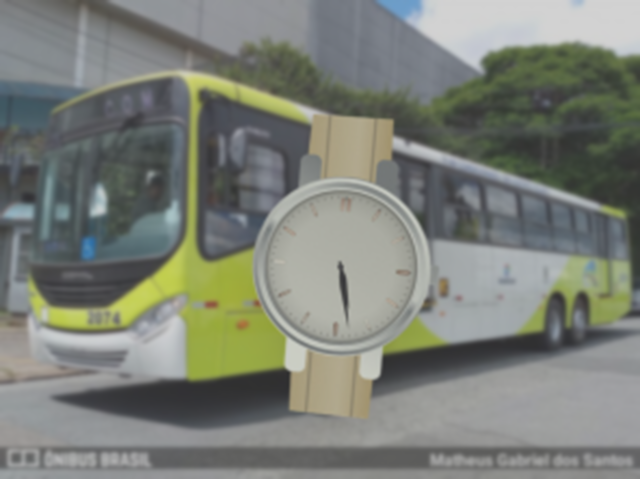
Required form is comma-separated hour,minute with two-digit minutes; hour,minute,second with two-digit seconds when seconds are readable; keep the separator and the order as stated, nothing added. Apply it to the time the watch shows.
5,28
